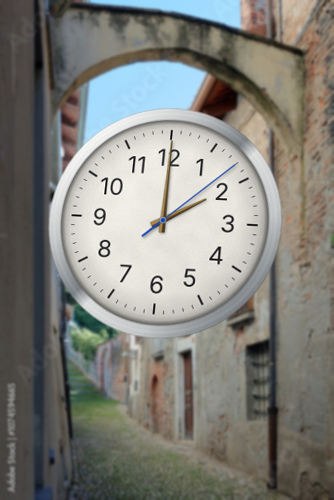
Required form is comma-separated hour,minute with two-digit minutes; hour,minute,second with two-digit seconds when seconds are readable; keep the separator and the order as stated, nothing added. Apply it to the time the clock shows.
2,00,08
